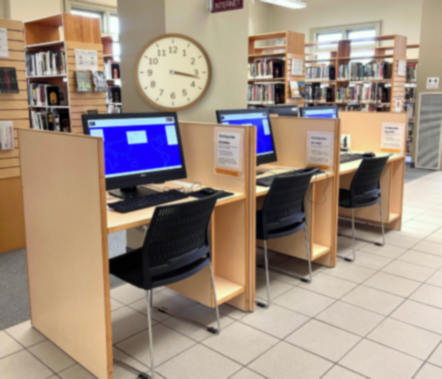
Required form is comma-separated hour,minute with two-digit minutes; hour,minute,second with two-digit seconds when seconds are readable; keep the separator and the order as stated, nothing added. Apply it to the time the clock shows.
3,17
